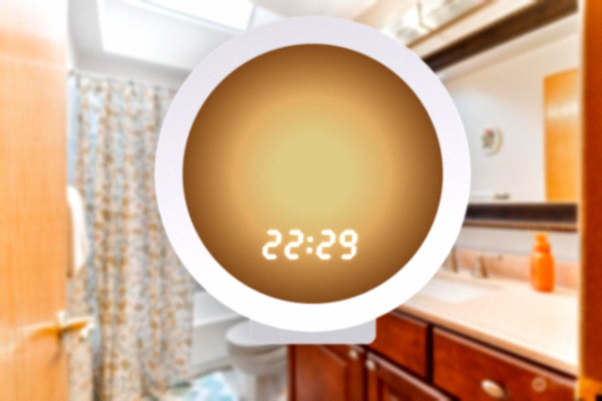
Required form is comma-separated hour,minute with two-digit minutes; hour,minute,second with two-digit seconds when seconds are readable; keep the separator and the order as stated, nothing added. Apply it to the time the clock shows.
22,29
